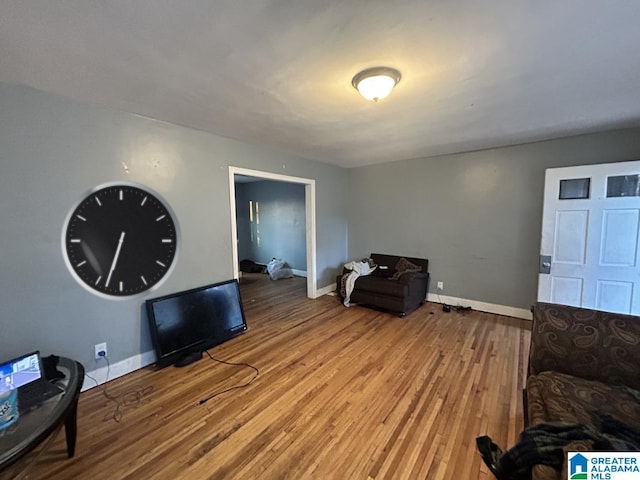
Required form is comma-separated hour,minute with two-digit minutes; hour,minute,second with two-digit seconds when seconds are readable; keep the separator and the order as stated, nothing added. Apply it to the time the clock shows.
6,33
